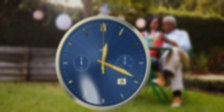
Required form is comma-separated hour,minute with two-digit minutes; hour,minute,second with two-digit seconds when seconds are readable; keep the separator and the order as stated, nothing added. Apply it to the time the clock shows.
12,19
